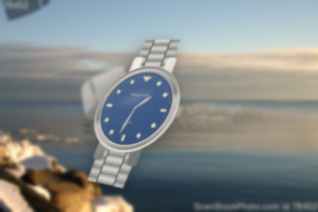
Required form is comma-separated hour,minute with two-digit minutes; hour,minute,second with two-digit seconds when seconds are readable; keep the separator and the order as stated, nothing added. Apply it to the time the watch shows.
1,32
